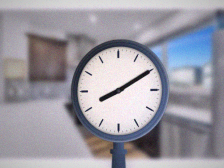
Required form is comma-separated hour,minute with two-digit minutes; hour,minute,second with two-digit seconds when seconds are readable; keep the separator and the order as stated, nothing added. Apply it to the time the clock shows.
8,10
